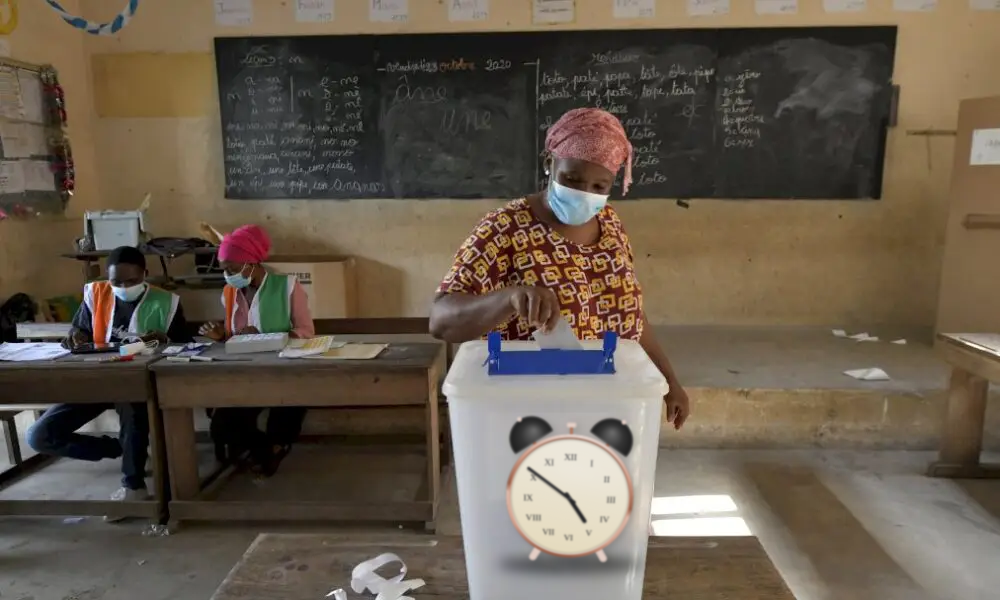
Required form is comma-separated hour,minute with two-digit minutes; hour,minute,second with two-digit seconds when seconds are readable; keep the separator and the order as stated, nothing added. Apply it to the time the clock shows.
4,51
